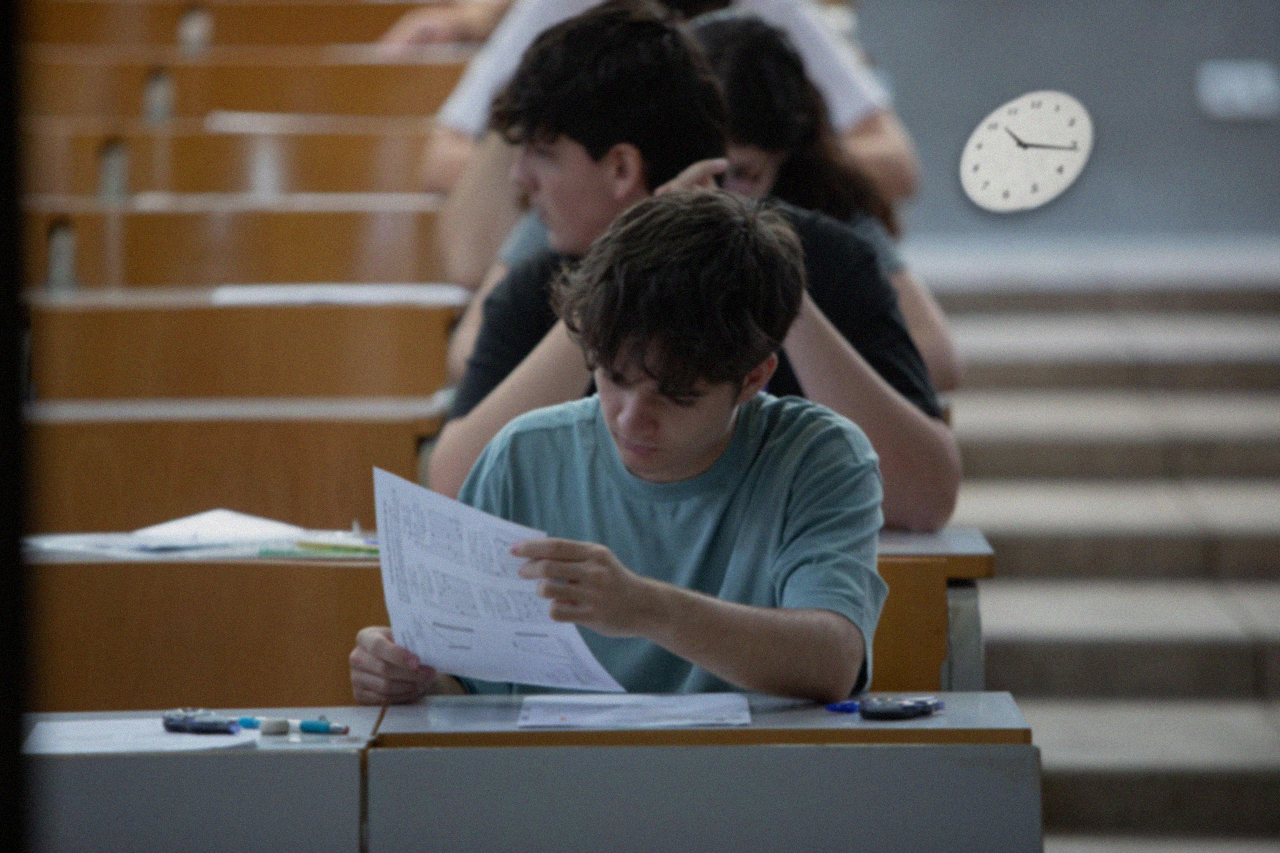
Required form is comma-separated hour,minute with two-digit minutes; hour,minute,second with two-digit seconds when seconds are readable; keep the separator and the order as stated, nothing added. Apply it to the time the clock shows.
10,16
